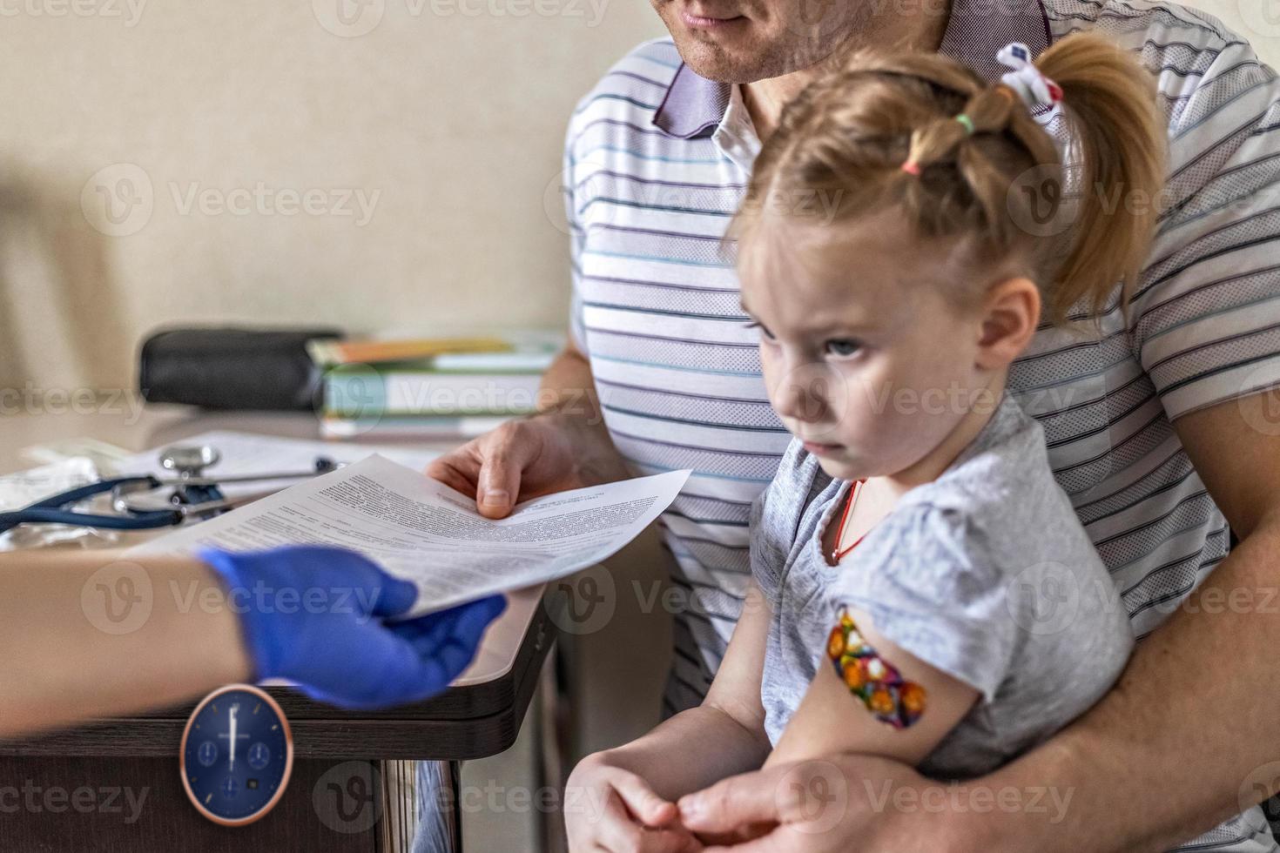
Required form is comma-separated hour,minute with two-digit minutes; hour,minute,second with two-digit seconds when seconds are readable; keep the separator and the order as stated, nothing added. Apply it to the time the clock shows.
11,59
